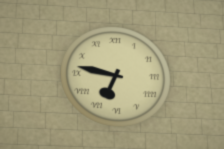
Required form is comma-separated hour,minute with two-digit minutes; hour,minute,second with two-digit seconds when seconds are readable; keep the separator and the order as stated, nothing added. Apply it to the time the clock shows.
6,47
